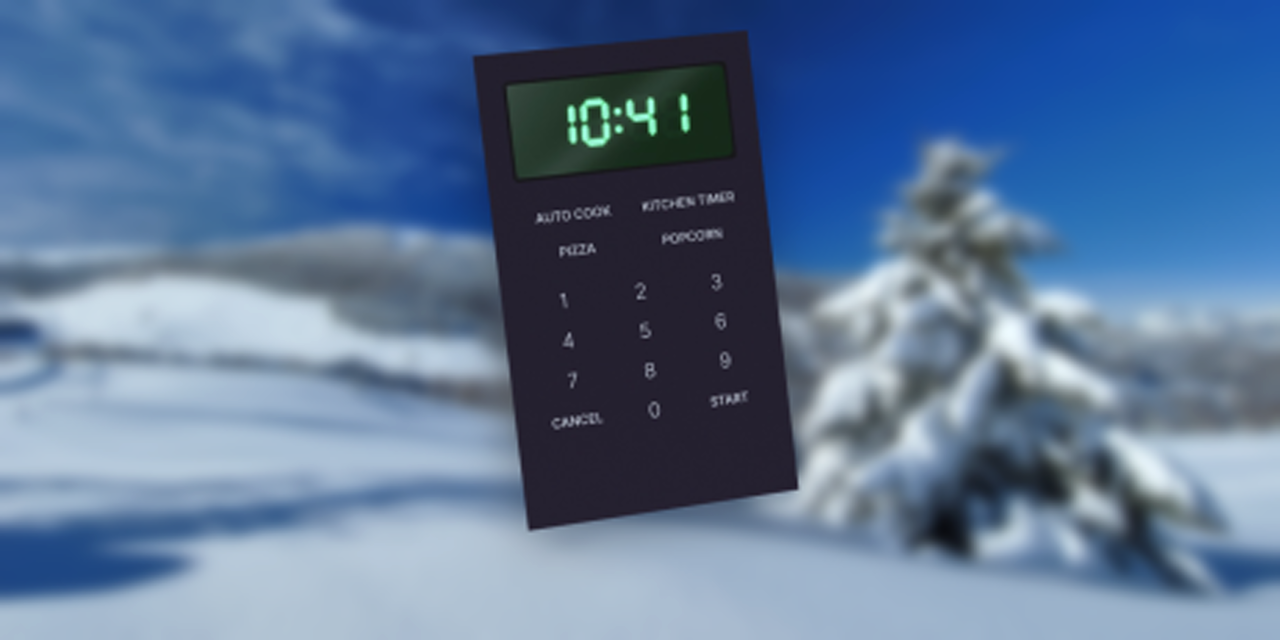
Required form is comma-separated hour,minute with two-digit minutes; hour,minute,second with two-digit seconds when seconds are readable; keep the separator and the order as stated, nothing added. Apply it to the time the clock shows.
10,41
